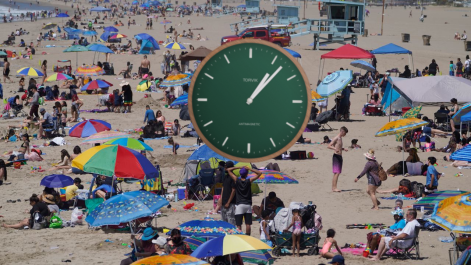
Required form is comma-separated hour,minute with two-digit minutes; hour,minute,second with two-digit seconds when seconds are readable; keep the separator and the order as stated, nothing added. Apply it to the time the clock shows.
1,07
